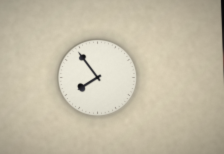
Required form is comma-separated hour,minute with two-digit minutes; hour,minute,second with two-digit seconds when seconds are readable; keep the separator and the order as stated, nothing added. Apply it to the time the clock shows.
7,54
